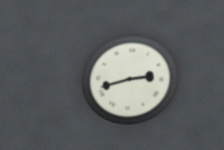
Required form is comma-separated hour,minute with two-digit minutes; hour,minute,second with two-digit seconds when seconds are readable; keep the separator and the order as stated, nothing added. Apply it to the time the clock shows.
2,42
